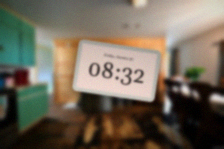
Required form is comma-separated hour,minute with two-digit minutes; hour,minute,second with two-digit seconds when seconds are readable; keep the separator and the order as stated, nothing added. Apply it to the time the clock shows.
8,32
